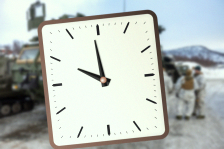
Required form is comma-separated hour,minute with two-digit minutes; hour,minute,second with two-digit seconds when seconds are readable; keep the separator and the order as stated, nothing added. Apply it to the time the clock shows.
9,59
